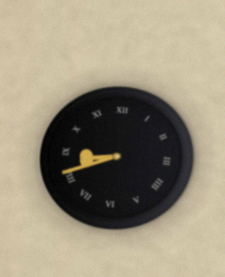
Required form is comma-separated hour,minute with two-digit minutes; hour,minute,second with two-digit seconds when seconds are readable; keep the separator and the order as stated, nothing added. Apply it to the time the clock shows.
8,41
